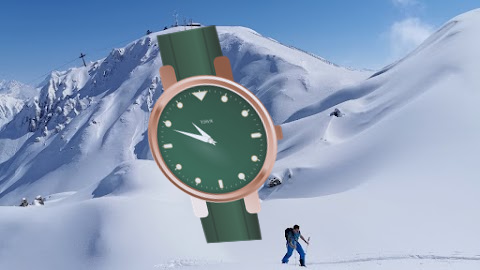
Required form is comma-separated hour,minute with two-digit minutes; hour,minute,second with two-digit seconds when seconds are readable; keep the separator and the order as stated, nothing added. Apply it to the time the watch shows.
10,49
